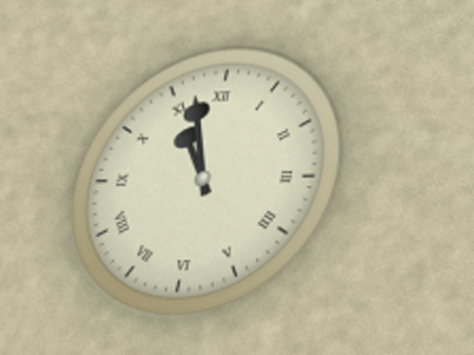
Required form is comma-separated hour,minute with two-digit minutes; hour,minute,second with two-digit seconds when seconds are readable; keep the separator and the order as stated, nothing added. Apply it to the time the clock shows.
10,57
